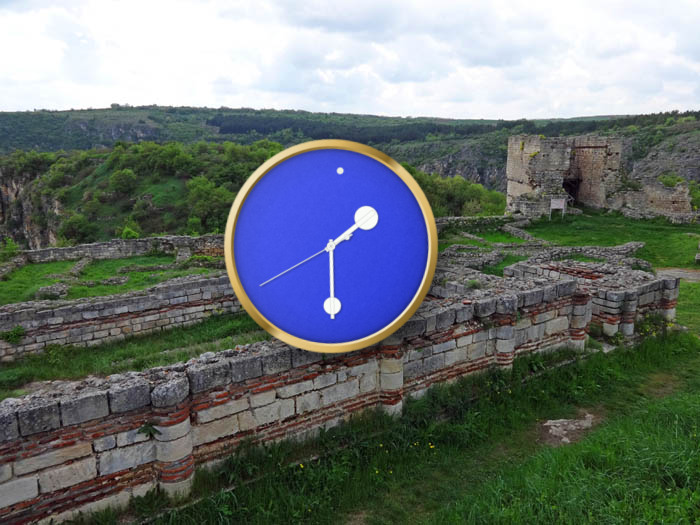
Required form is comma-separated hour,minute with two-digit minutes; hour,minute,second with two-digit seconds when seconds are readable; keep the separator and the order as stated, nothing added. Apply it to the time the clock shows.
1,28,39
